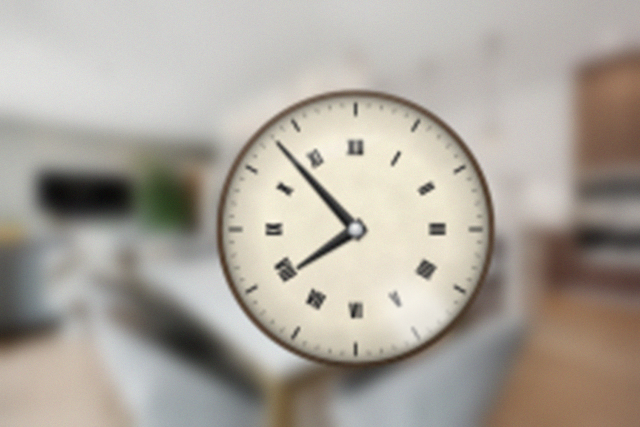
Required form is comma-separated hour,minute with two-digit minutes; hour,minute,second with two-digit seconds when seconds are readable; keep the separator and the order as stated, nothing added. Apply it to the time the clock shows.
7,53
